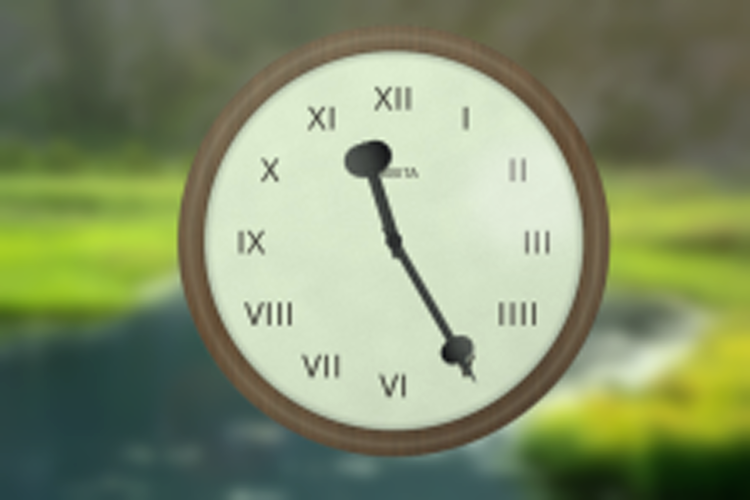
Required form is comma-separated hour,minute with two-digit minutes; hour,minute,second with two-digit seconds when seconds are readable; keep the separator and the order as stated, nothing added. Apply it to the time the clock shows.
11,25
